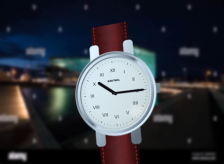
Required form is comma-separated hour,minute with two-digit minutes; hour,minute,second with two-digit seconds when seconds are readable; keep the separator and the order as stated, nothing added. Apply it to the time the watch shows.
10,15
